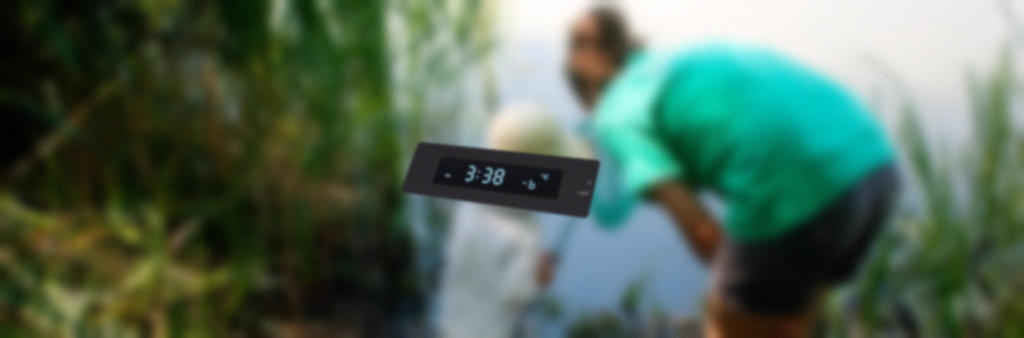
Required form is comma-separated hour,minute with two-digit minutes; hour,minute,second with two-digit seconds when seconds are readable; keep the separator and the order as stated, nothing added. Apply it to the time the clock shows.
3,38
